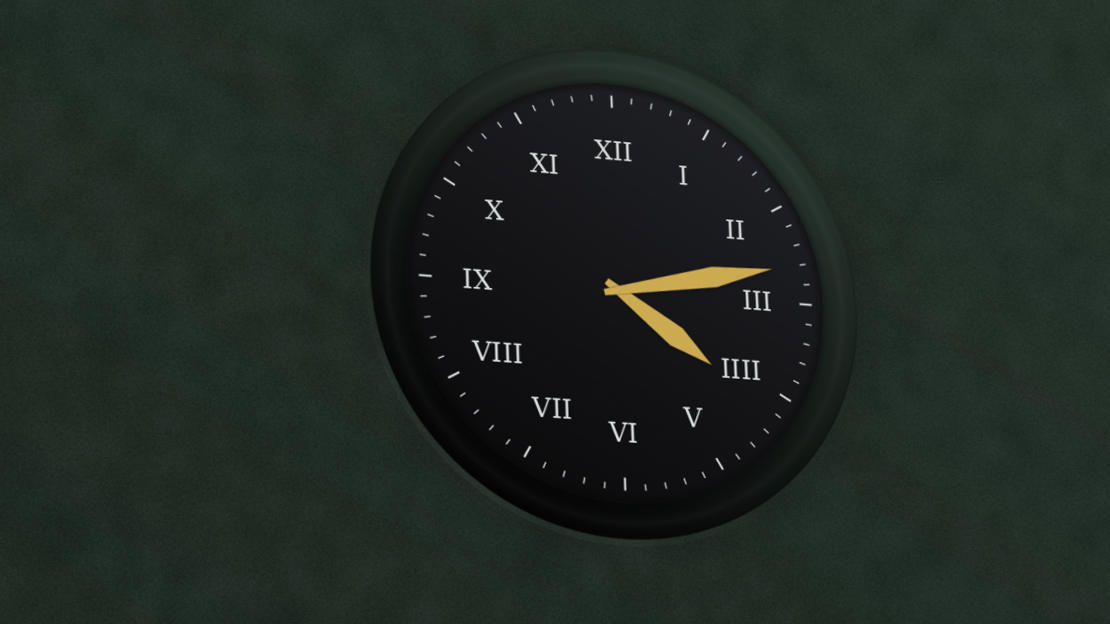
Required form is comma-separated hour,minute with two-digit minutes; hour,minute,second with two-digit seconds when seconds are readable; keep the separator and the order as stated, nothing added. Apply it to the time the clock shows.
4,13
